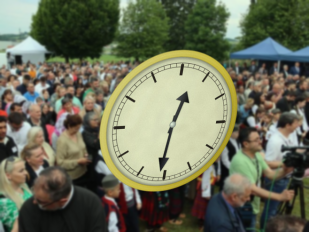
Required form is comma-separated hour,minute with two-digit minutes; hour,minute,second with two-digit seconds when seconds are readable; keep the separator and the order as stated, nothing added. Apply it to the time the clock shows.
12,31
